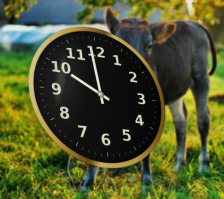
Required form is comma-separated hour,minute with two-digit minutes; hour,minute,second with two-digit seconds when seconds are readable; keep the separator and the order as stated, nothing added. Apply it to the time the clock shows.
9,59
